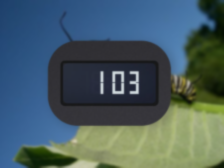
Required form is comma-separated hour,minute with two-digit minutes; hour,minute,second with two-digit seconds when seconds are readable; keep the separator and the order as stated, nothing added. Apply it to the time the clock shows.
1,03
